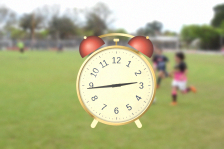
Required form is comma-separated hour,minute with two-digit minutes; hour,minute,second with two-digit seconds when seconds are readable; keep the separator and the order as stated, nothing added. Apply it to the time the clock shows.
2,44
